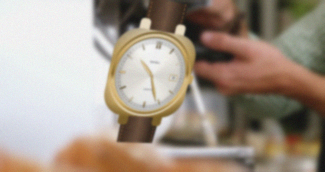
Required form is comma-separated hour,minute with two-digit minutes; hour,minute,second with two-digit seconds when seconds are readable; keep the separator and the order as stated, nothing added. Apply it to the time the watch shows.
10,26
